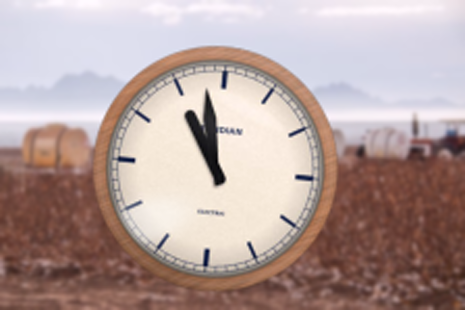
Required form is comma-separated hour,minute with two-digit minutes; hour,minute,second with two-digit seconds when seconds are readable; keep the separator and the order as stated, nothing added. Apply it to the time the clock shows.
10,58
